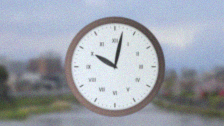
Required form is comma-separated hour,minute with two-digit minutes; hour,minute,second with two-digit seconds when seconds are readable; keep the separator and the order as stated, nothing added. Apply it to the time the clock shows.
10,02
